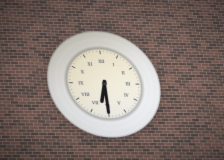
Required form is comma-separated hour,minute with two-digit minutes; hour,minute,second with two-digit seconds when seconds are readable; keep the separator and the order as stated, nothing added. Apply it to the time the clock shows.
6,30
